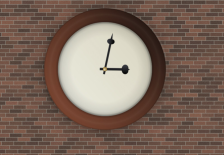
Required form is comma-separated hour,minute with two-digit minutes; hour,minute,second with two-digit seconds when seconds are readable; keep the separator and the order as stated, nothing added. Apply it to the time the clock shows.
3,02
